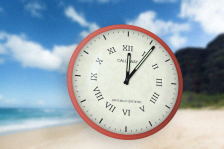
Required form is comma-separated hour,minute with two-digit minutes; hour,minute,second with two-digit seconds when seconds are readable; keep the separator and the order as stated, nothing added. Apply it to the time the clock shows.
12,06
